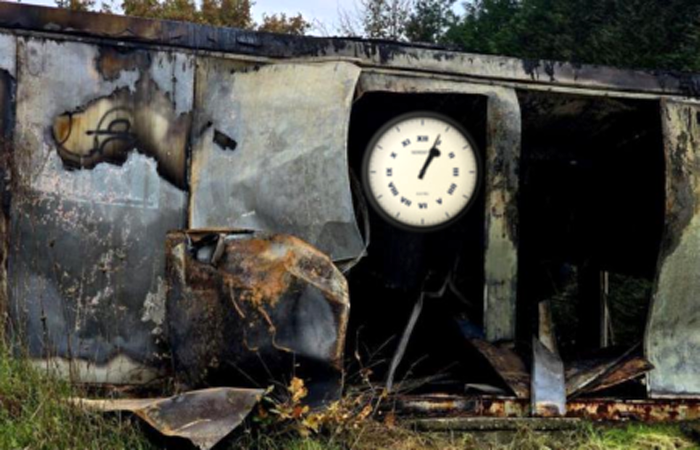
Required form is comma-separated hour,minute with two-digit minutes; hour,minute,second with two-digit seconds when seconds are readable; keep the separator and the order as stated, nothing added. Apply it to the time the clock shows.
1,04
